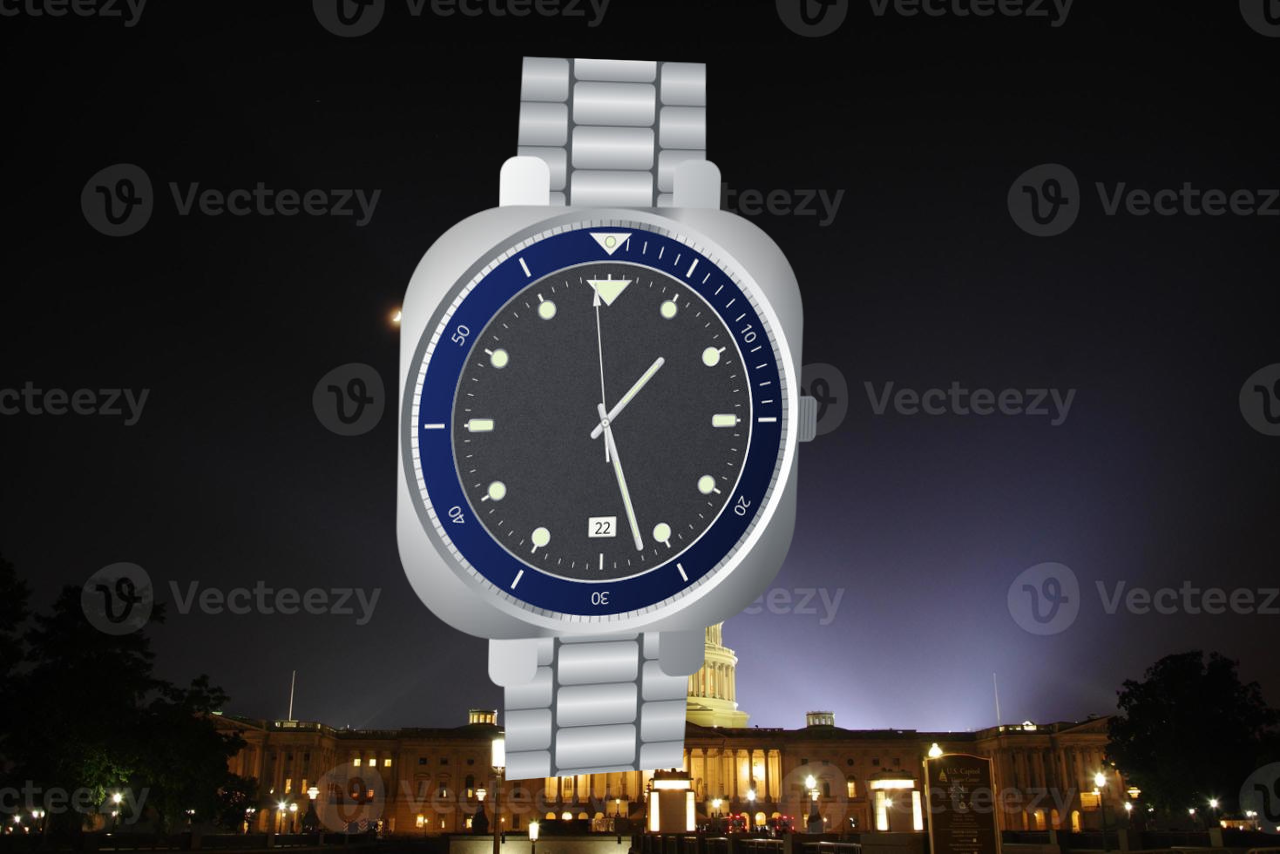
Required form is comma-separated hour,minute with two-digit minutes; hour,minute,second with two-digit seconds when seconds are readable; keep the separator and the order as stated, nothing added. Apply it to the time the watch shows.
1,26,59
